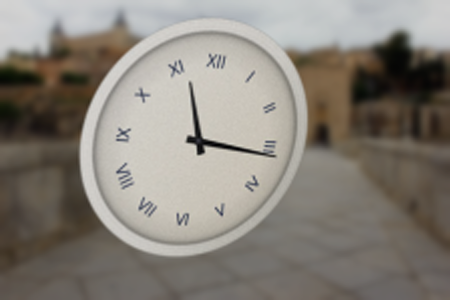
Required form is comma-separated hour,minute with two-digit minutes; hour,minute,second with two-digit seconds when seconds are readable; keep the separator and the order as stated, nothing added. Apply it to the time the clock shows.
11,16
